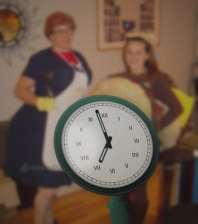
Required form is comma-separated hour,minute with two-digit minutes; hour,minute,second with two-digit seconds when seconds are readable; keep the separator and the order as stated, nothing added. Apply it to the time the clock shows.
6,58
